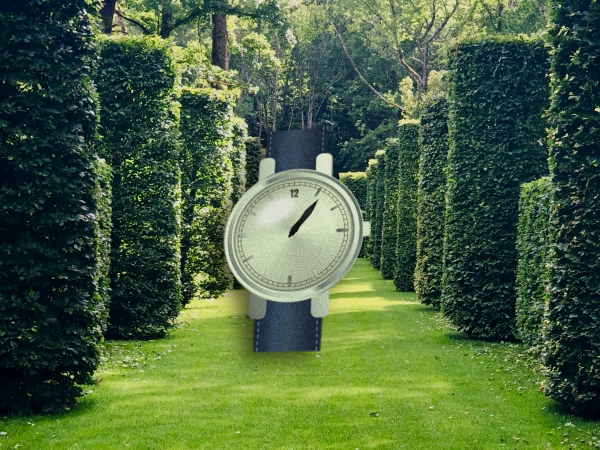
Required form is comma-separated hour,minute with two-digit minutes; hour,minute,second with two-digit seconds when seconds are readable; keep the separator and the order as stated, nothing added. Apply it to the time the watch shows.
1,06
